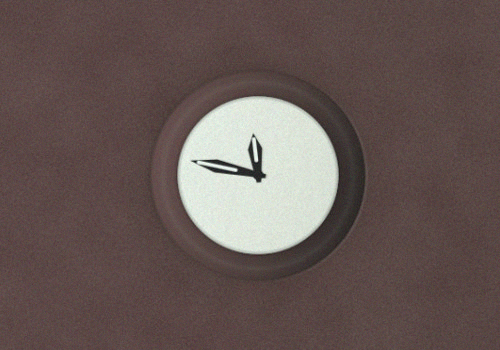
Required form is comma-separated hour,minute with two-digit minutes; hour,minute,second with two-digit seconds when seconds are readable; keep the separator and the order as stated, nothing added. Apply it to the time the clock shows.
11,47
